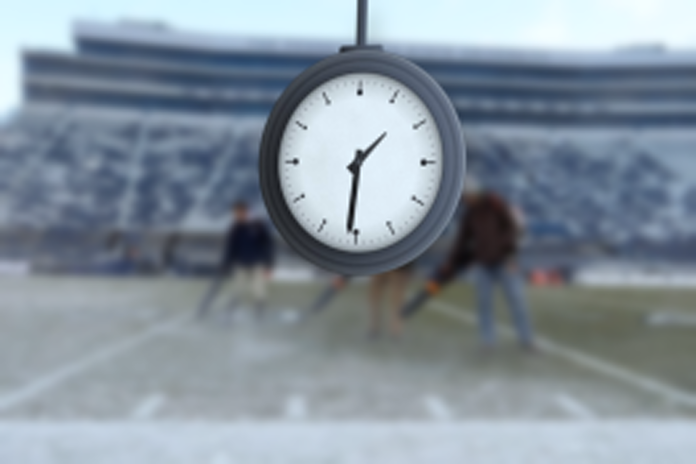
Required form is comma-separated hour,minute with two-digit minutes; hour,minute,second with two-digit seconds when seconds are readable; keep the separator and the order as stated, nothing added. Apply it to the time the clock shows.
1,31
